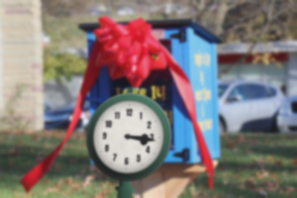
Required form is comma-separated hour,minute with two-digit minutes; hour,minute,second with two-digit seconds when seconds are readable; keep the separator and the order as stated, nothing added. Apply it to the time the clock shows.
3,16
